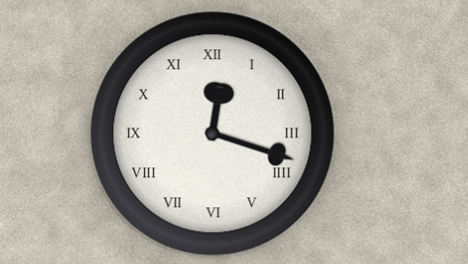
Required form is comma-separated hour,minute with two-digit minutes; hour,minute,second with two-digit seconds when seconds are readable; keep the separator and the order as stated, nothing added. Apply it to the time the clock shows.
12,18
